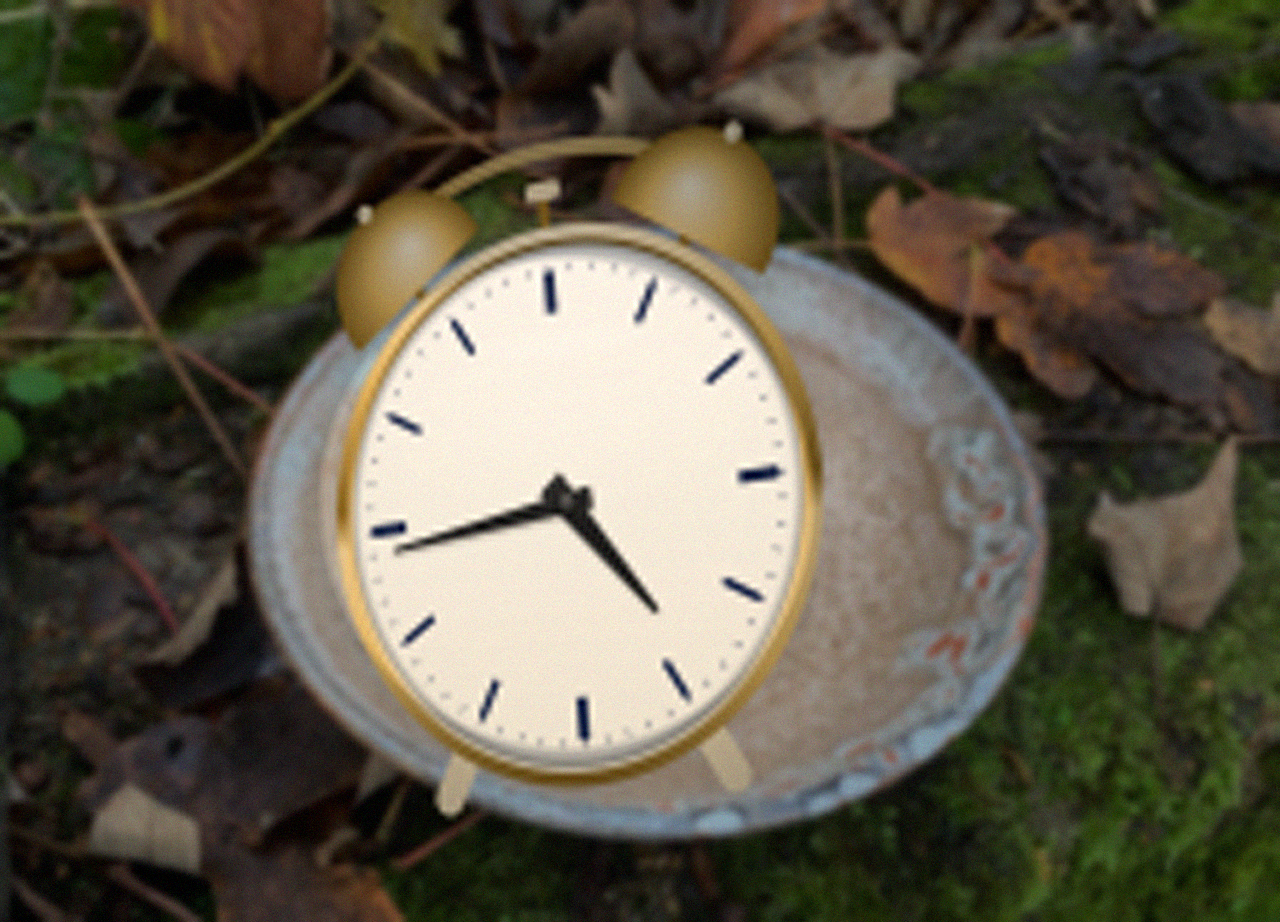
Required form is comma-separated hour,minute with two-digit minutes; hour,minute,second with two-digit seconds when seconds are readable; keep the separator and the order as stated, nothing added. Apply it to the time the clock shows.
4,44
